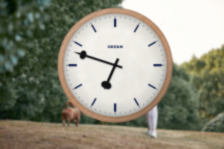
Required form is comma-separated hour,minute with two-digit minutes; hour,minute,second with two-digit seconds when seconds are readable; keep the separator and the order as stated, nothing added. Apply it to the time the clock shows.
6,48
